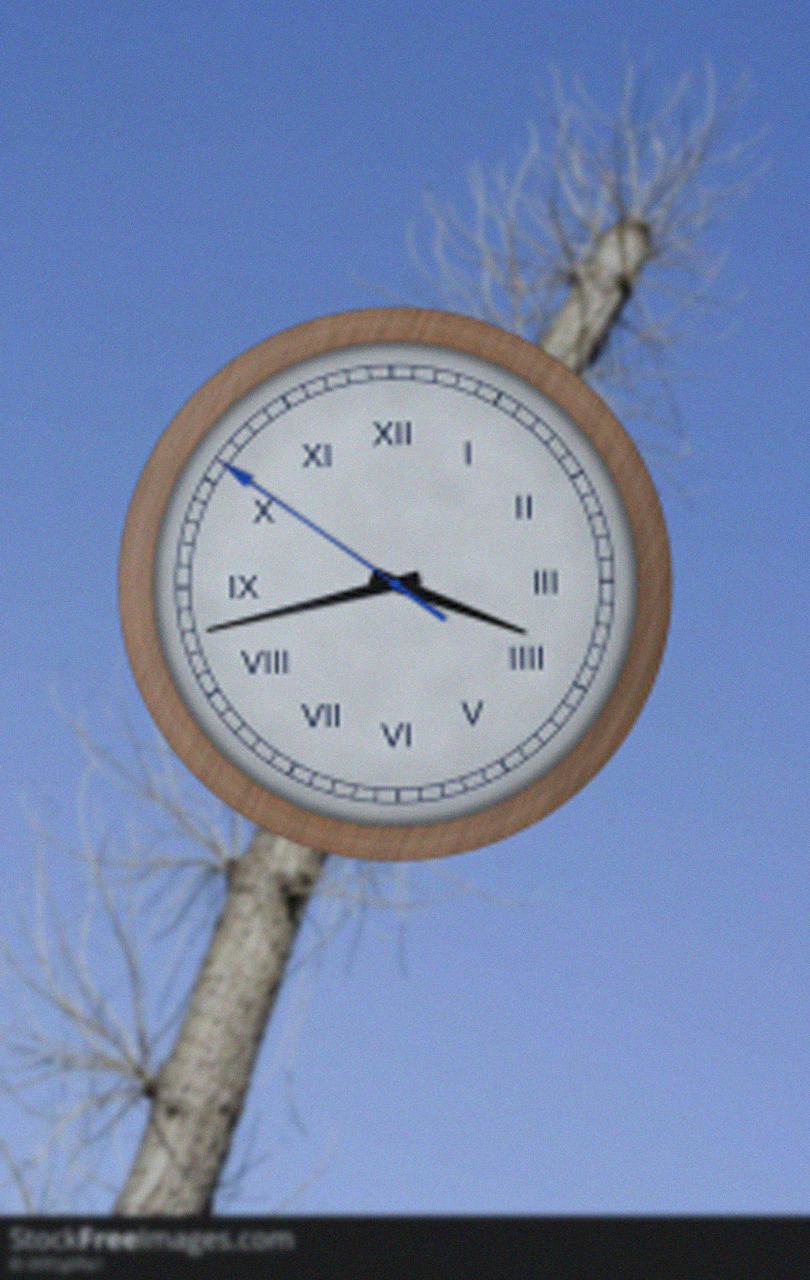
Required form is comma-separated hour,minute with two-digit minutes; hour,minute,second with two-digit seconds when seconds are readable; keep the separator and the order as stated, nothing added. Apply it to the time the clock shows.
3,42,51
